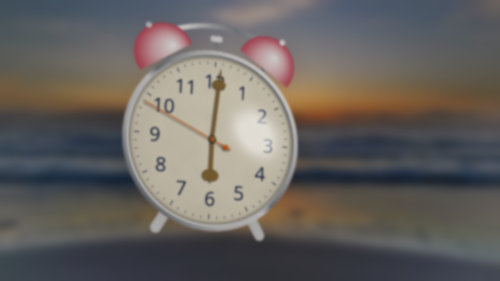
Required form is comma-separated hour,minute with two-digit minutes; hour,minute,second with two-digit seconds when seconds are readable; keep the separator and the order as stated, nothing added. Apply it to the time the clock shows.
6,00,49
